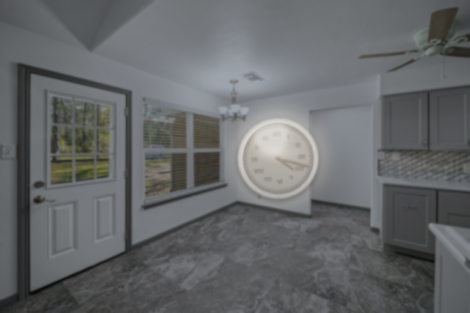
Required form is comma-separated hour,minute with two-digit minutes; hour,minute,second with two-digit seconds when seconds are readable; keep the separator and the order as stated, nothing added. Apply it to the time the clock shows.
4,18
